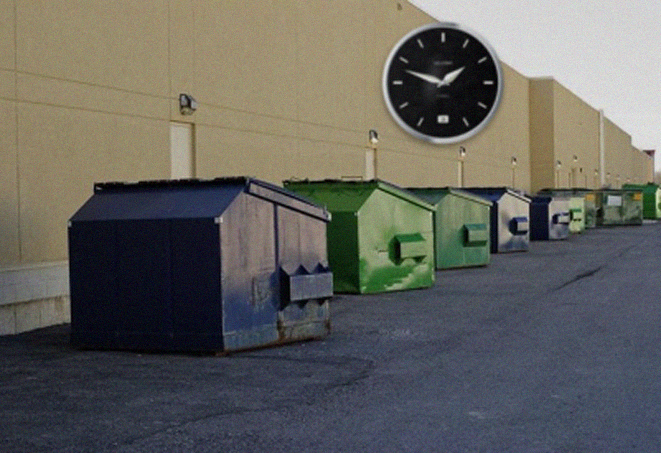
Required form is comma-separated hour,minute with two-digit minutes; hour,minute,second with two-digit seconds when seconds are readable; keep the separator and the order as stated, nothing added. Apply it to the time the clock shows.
1,48
